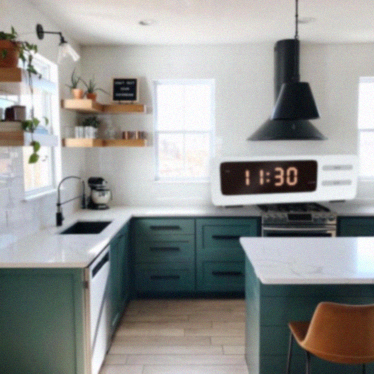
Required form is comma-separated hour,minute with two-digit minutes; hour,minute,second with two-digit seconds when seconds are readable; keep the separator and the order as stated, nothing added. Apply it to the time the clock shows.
11,30
